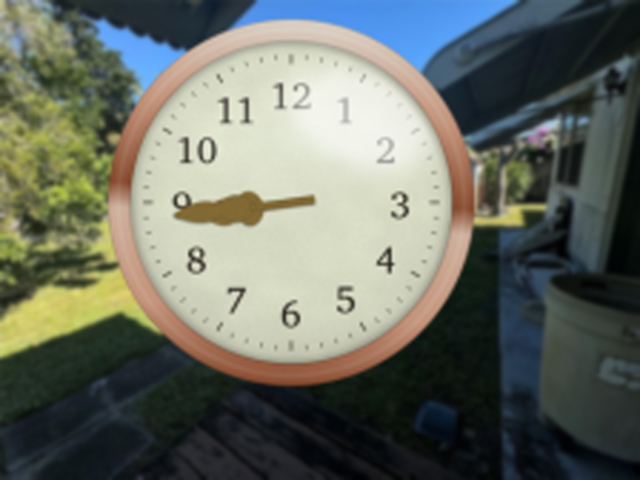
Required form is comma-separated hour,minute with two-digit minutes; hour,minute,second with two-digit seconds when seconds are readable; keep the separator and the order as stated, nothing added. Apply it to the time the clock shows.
8,44
